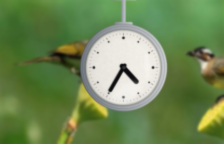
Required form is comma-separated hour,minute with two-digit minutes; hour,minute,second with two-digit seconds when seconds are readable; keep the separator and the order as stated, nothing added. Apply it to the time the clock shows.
4,35
